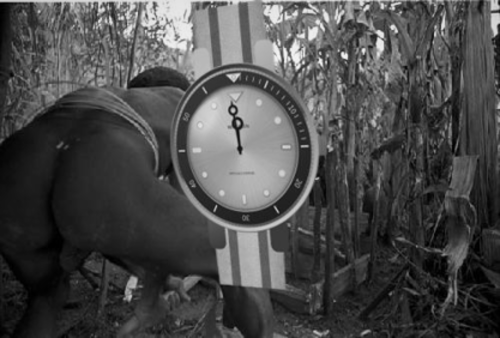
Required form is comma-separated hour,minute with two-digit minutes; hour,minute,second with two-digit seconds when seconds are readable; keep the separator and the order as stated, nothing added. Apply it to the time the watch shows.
11,59
